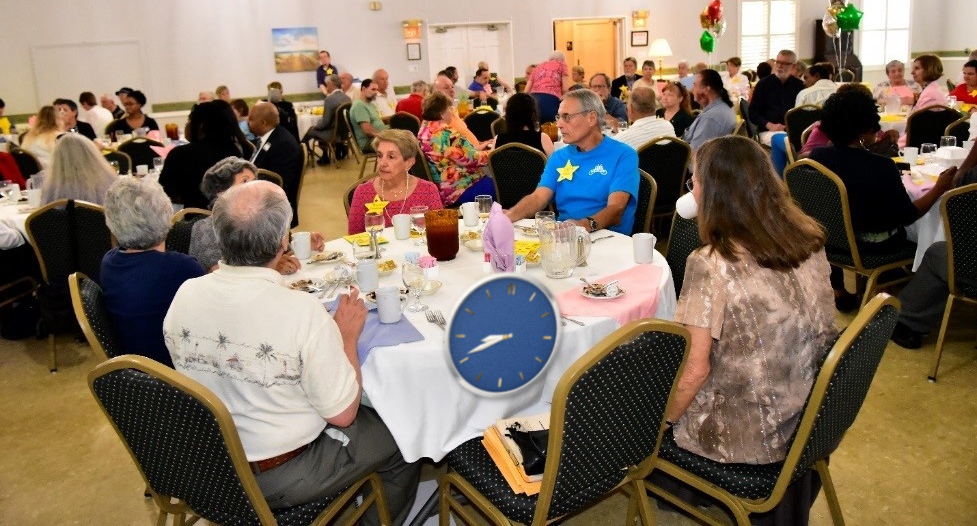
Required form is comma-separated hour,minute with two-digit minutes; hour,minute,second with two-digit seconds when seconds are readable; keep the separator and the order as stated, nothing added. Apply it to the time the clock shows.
8,41
